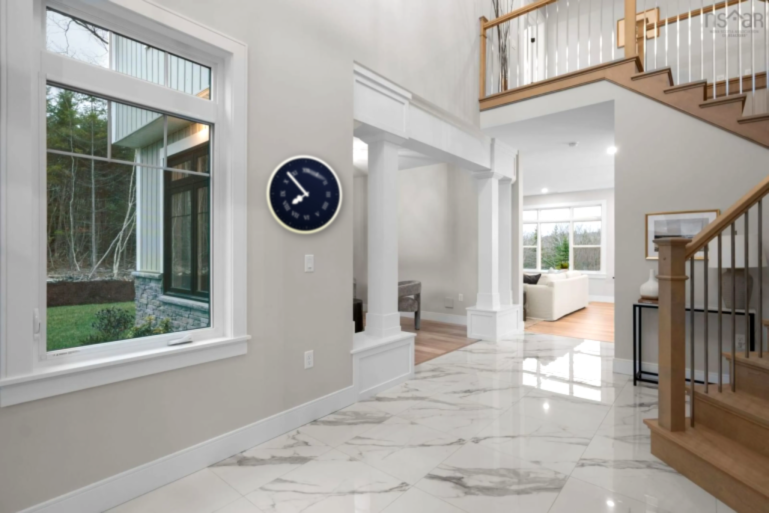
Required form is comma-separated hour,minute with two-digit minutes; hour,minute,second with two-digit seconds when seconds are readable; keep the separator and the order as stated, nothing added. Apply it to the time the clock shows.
7,53
